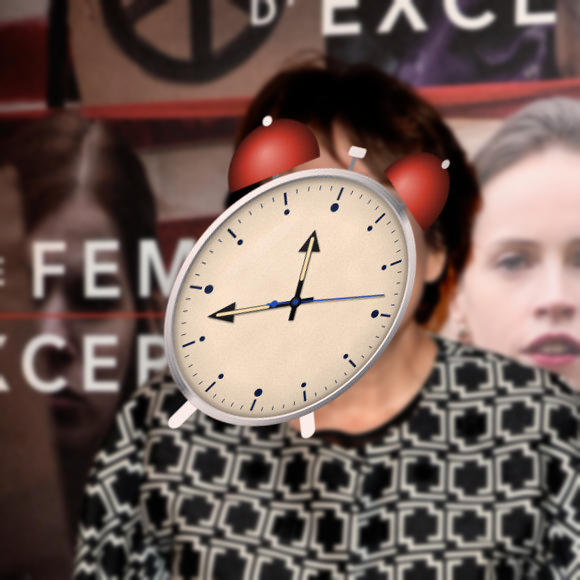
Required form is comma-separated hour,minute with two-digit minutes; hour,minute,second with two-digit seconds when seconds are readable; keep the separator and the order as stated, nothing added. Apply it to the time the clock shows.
11,42,13
